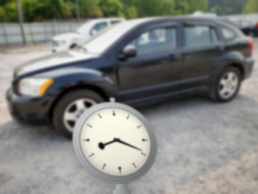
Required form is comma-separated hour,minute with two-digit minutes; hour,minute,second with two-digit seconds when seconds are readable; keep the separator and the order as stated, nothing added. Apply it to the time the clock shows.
8,19
